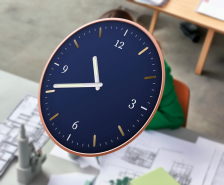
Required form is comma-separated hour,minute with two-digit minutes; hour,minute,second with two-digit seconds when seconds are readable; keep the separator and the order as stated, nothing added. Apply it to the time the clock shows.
10,41
